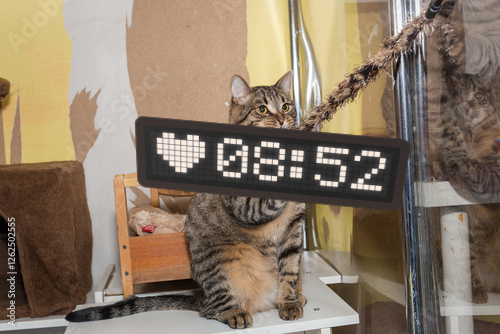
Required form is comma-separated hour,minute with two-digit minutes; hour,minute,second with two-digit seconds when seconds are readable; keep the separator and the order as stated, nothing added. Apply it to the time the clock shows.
8,52
